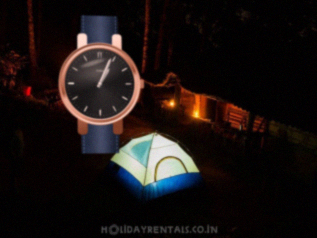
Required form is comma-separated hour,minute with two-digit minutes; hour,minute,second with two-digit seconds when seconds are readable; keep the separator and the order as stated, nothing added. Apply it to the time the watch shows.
1,04
